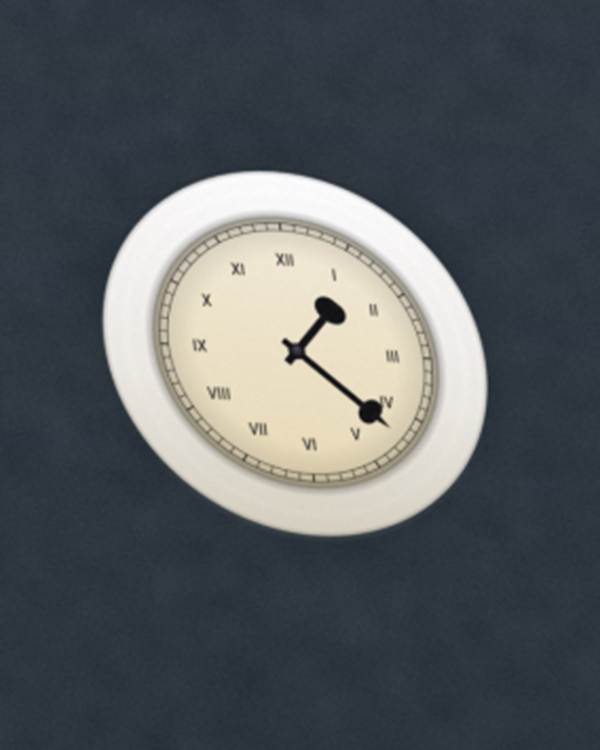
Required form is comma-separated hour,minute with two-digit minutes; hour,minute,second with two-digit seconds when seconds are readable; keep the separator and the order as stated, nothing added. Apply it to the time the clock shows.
1,22
